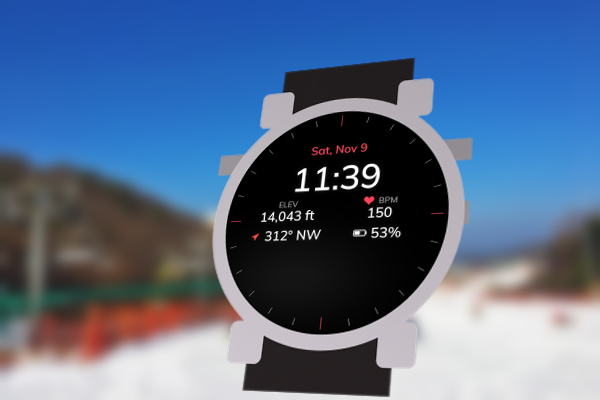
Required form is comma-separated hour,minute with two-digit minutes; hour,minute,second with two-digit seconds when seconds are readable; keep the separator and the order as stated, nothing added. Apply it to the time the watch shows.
11,39
